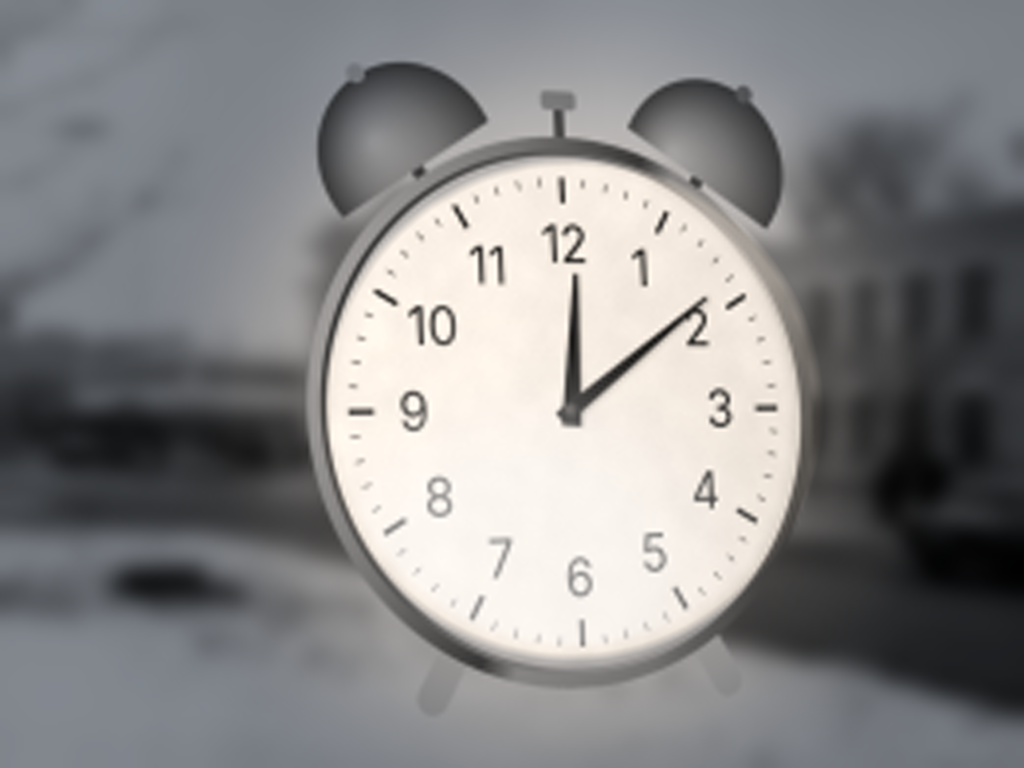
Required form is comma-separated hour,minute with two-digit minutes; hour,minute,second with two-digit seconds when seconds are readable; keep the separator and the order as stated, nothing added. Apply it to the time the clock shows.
12,09
